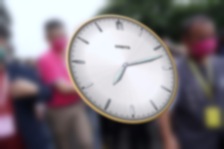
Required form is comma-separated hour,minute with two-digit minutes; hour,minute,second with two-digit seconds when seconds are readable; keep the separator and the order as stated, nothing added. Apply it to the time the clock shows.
7,12
